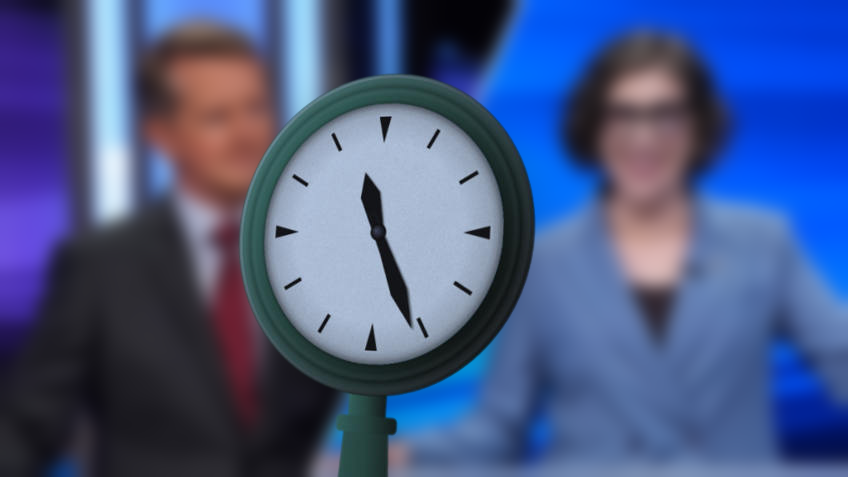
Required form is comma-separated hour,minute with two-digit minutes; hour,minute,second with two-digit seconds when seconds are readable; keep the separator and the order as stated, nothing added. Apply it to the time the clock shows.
11,26
